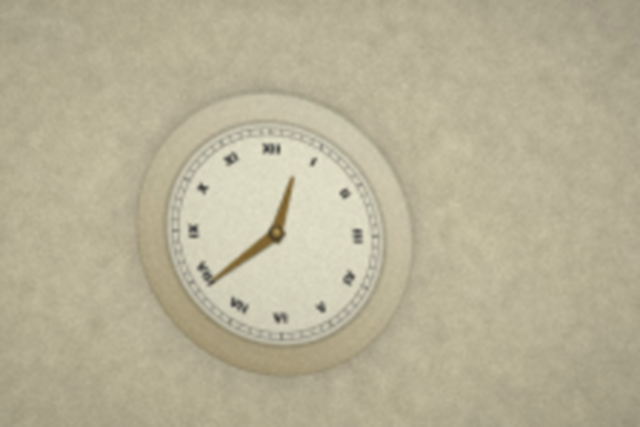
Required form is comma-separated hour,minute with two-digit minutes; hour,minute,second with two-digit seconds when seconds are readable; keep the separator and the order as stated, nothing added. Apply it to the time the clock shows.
12,39
